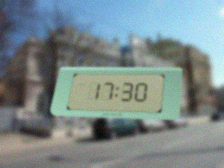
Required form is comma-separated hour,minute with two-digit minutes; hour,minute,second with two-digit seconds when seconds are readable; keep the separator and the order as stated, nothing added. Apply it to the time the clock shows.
17,30
